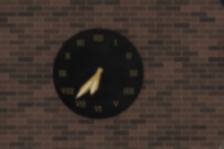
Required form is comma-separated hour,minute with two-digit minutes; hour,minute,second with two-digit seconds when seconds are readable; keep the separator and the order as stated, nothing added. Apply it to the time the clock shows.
6,37
